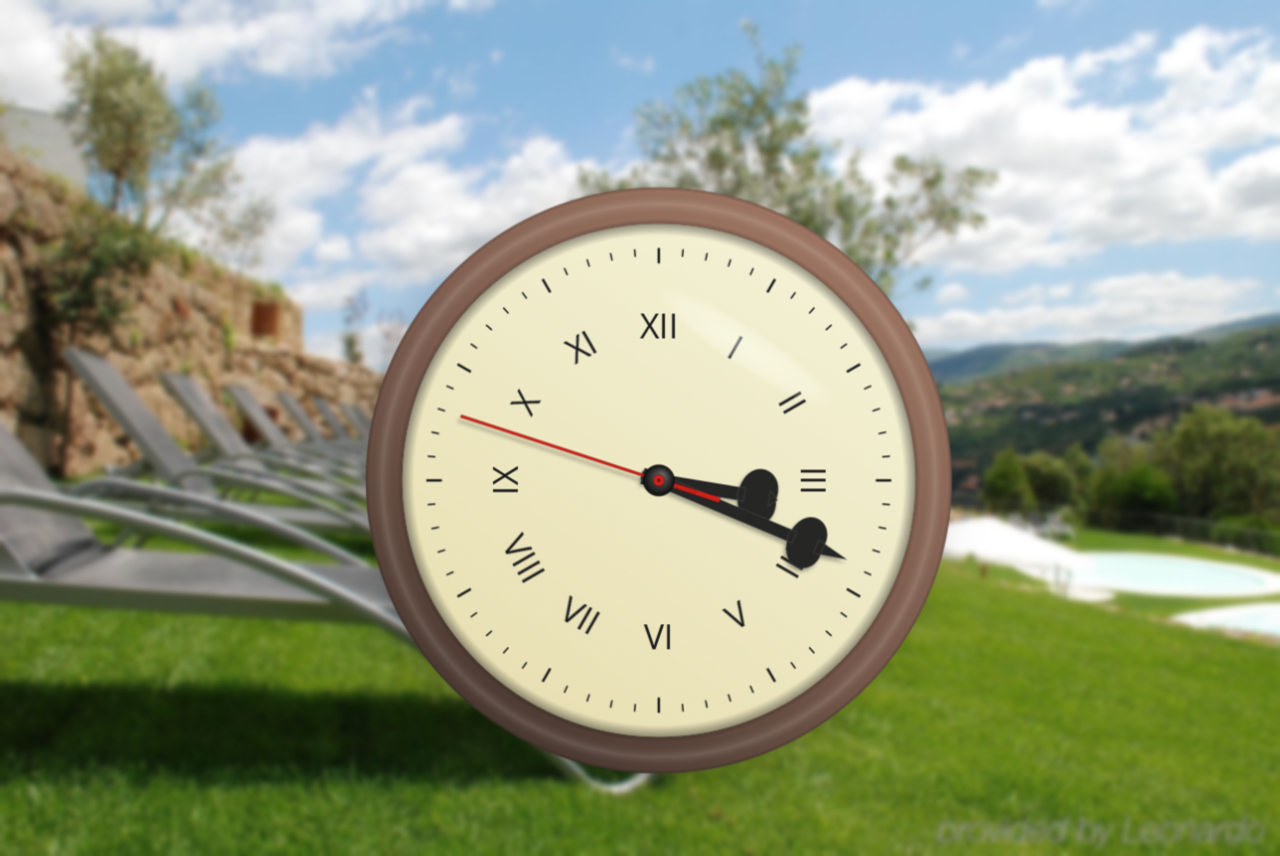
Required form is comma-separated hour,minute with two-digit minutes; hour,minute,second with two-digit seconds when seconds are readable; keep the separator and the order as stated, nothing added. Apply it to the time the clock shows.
3,18,48
